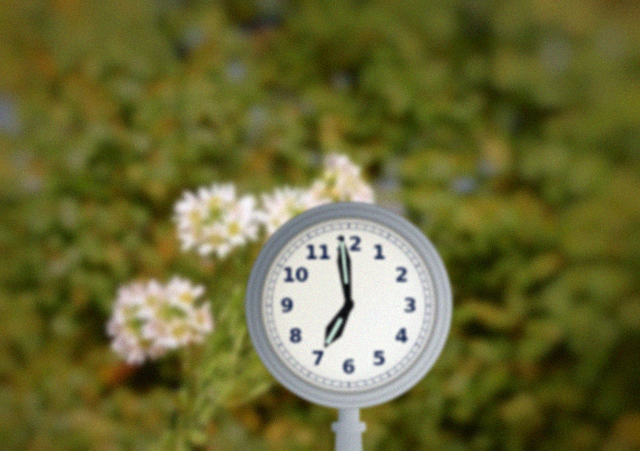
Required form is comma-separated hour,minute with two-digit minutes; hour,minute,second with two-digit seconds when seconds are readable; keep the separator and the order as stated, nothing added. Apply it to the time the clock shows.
6,59
